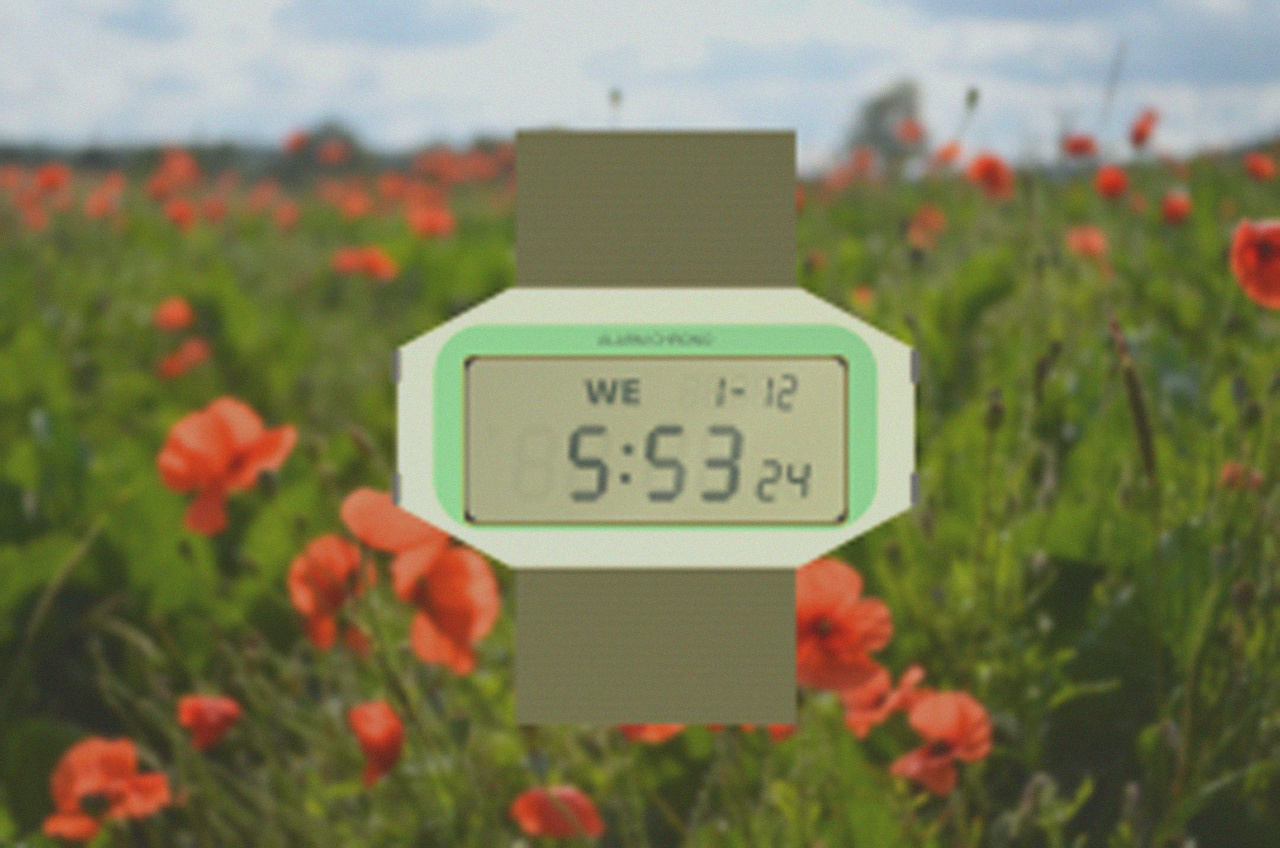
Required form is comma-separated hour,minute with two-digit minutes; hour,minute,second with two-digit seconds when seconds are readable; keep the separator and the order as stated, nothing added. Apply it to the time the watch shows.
5,53,24
